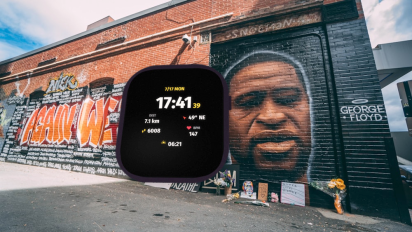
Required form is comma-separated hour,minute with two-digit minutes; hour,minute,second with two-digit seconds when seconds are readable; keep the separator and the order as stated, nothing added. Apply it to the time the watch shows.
17,41,39
